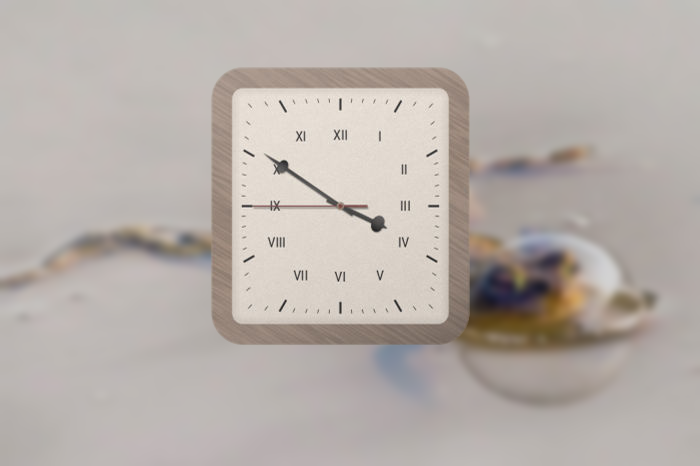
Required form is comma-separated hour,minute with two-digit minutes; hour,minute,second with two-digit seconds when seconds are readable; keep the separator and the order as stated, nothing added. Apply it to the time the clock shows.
3,50,45
